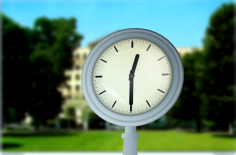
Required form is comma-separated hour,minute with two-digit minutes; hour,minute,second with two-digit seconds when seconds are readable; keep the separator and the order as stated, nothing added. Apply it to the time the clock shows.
12,30
